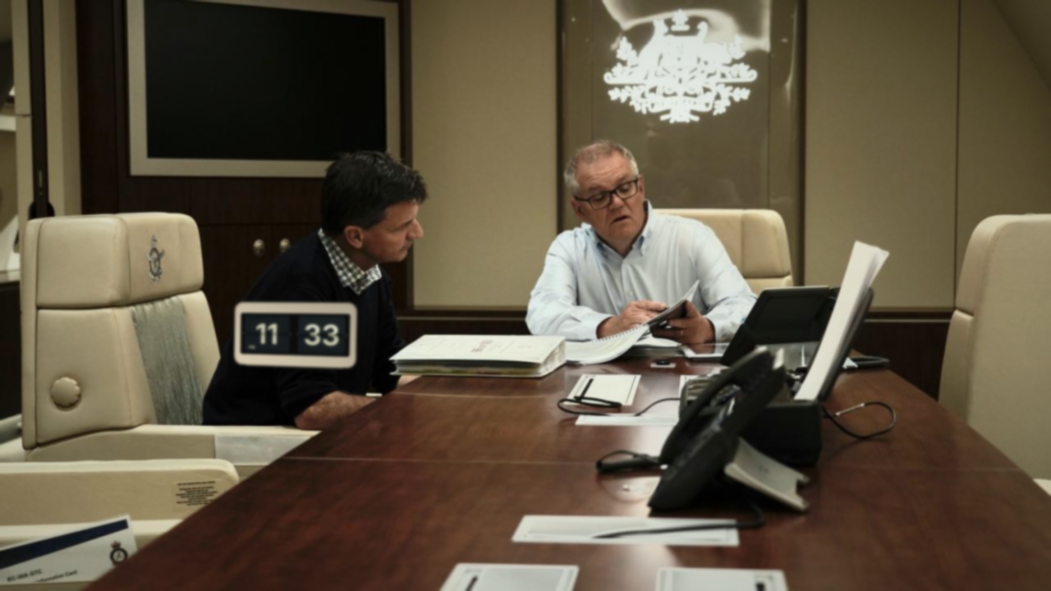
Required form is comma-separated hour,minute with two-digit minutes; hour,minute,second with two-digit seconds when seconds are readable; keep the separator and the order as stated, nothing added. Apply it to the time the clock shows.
11,33
